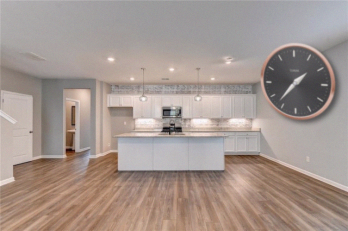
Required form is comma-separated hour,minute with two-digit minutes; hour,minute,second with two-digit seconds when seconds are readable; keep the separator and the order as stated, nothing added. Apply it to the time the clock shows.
1,37
